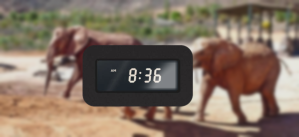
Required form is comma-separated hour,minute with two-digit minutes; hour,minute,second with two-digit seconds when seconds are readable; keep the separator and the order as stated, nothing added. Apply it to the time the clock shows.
8,36
